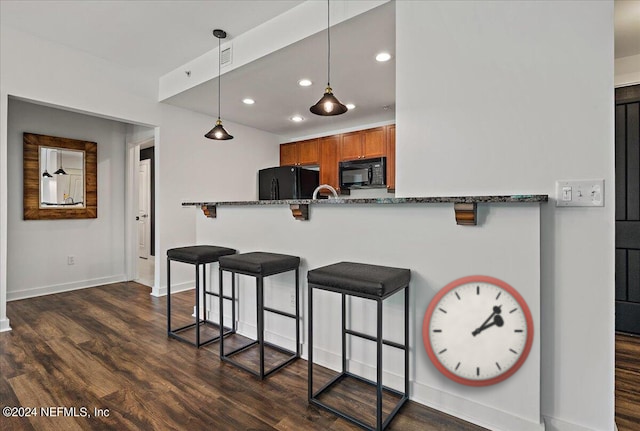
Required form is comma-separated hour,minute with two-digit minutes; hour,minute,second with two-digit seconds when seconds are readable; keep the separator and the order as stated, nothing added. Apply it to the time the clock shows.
2,07
